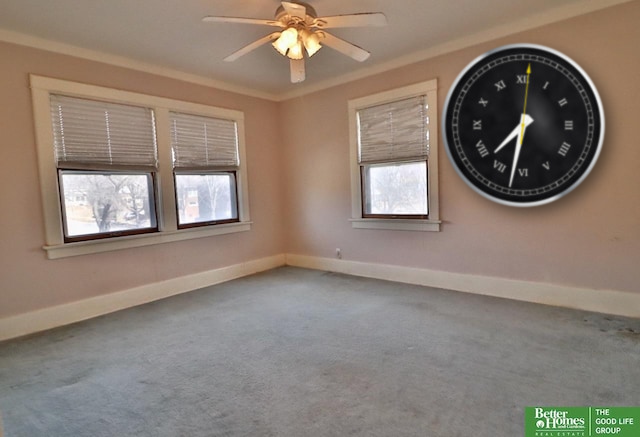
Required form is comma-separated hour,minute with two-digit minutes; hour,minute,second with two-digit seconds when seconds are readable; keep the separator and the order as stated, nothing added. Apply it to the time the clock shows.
7,32,01
